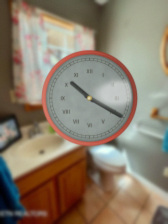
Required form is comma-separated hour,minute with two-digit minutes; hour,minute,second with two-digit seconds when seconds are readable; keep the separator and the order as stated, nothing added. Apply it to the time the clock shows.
10,20
